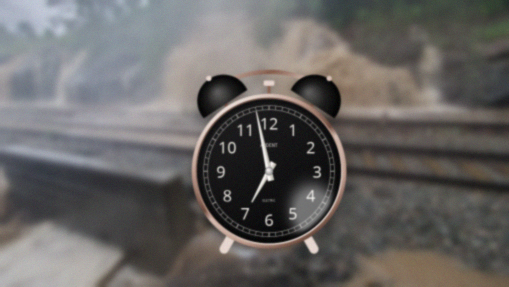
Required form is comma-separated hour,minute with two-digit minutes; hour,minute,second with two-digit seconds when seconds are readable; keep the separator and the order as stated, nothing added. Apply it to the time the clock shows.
6,58
